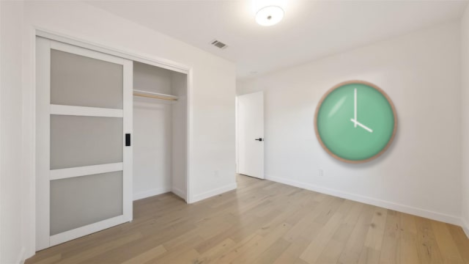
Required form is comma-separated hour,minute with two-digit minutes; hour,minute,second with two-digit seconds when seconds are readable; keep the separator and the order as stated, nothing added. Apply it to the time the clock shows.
4,00
